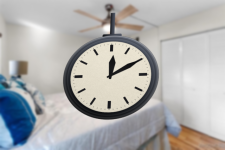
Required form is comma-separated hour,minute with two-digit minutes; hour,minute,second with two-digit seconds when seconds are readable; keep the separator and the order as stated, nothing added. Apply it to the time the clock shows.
12,10
